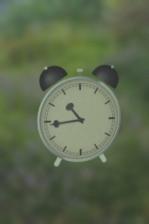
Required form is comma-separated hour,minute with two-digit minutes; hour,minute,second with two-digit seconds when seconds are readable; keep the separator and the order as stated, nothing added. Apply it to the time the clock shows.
10,44
